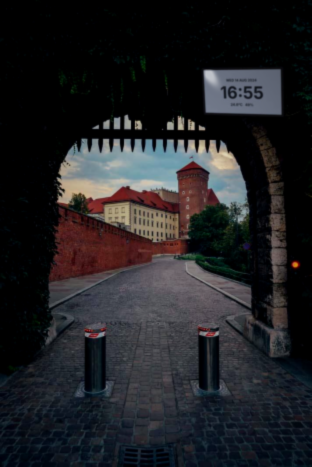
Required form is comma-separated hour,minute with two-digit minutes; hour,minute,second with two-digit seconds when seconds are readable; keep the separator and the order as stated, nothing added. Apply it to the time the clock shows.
16,55
